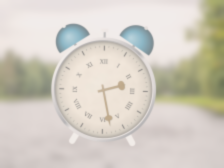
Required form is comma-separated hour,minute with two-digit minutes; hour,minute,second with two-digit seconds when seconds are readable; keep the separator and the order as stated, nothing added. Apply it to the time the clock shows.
2,28
